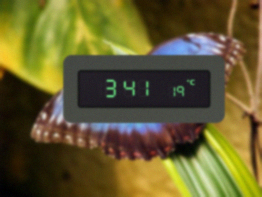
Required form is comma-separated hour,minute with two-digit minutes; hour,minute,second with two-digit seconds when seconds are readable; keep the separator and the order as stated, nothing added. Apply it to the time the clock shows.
3,41
